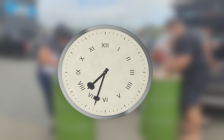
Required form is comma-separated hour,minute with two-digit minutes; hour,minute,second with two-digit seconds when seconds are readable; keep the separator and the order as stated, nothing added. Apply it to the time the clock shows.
7,33
